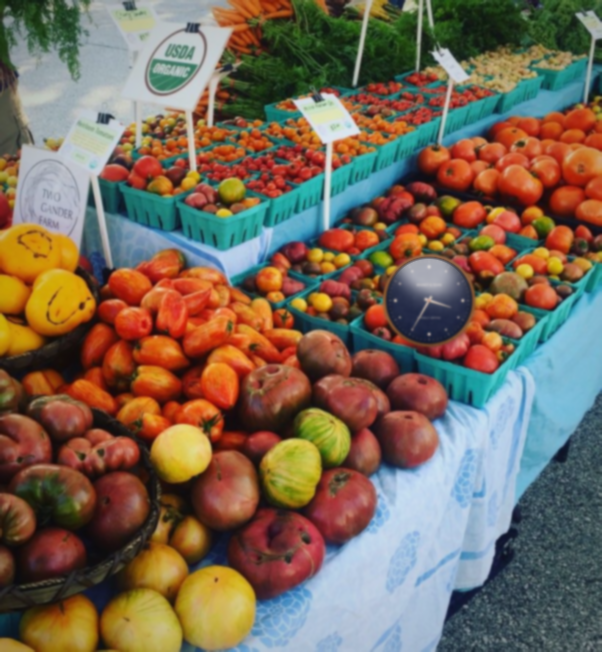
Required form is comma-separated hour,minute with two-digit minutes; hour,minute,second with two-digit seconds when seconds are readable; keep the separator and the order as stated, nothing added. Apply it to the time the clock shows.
3,35
